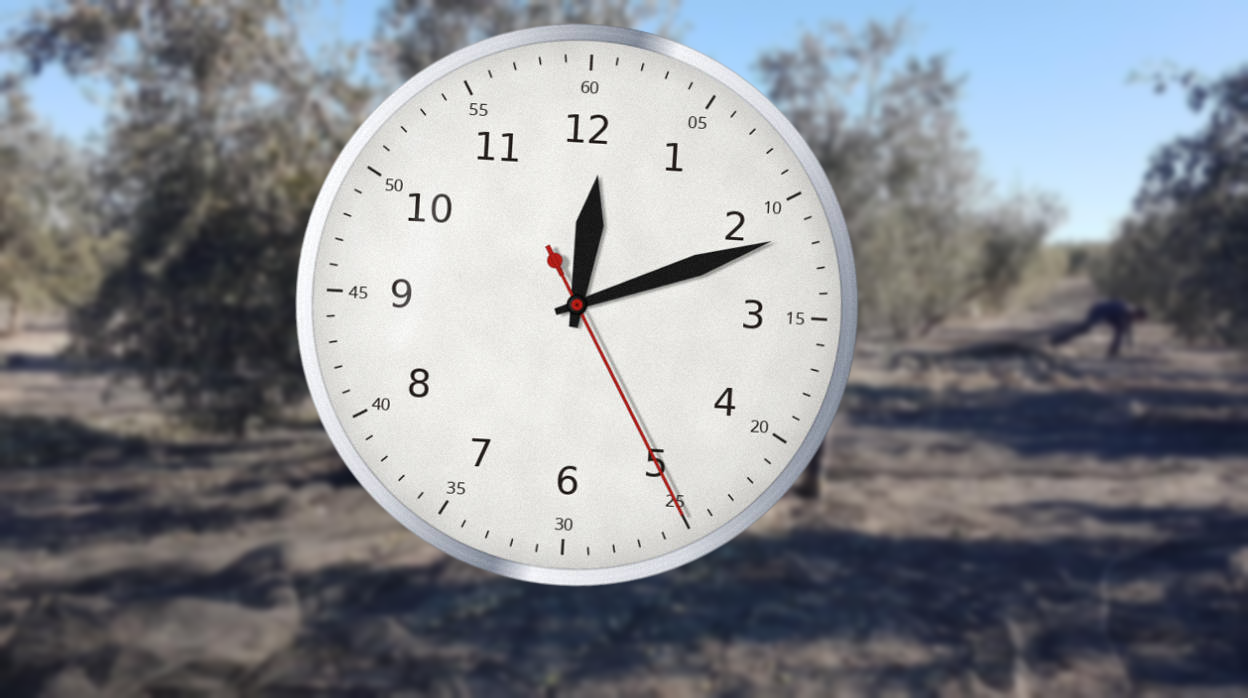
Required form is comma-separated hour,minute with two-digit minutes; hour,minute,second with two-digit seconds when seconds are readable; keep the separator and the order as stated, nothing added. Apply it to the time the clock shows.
12,11,25
